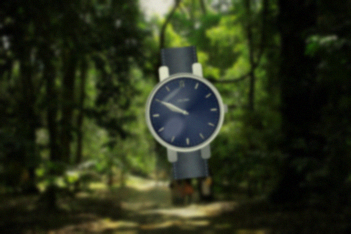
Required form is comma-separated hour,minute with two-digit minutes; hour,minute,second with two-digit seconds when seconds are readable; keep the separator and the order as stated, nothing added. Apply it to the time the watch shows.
9,50
